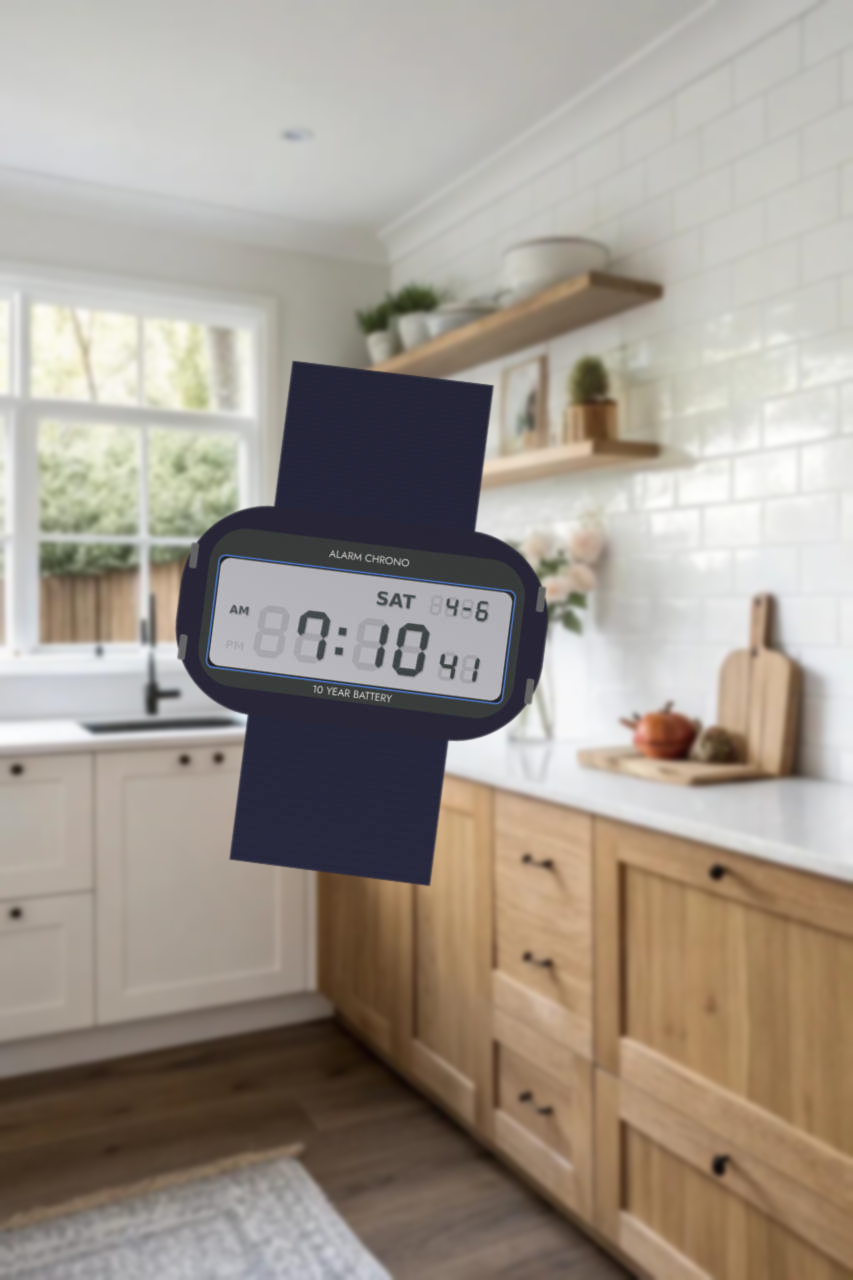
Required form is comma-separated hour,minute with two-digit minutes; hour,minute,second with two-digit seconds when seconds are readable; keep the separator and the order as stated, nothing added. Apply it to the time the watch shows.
7,10,41
